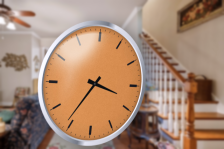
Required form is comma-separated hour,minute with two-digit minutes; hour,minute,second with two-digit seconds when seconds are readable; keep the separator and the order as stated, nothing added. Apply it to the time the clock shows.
3,36
